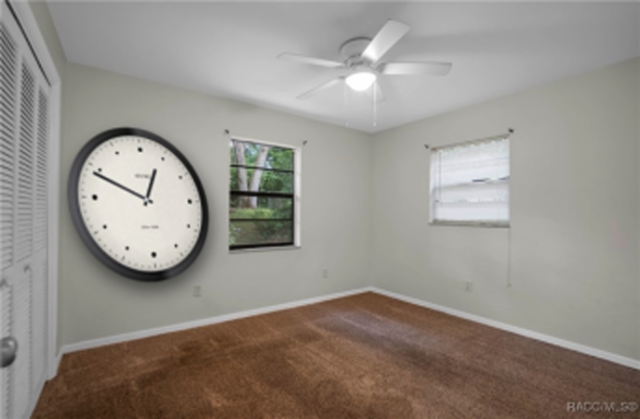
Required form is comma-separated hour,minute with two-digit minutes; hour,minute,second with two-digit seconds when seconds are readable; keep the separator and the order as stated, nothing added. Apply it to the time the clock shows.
12,49
